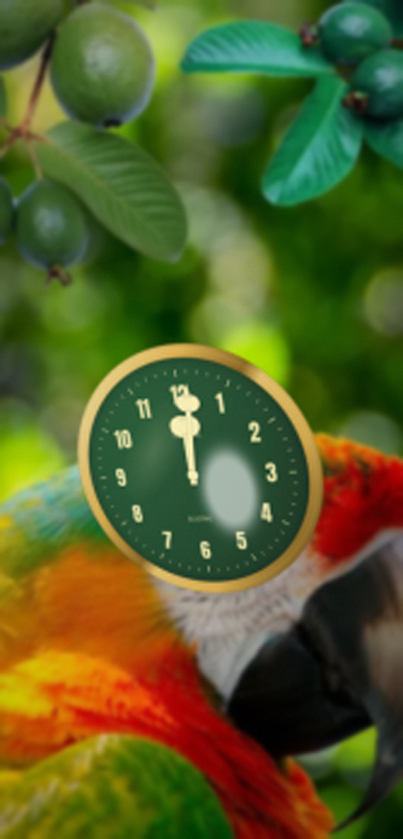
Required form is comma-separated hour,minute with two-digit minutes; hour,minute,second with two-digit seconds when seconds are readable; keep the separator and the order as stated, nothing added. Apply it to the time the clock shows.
12,01
